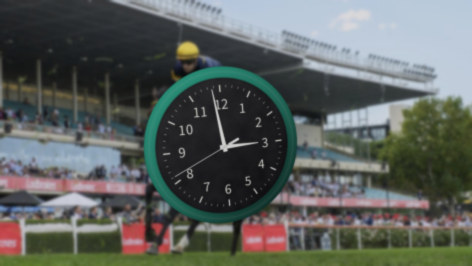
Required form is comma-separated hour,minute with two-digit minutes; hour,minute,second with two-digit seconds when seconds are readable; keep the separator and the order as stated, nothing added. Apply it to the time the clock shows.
2,58,41
